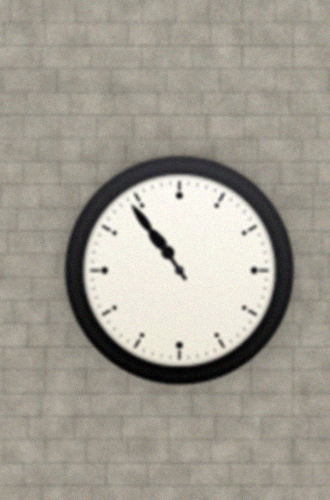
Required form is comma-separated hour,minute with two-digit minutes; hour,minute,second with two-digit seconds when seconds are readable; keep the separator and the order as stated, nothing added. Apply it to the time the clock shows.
10,54
